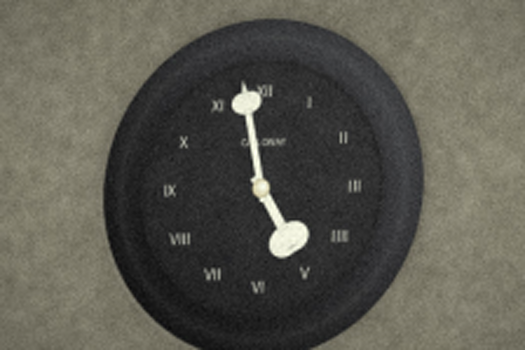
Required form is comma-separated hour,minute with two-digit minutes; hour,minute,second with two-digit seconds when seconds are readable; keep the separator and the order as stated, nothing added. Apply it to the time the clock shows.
4,58
